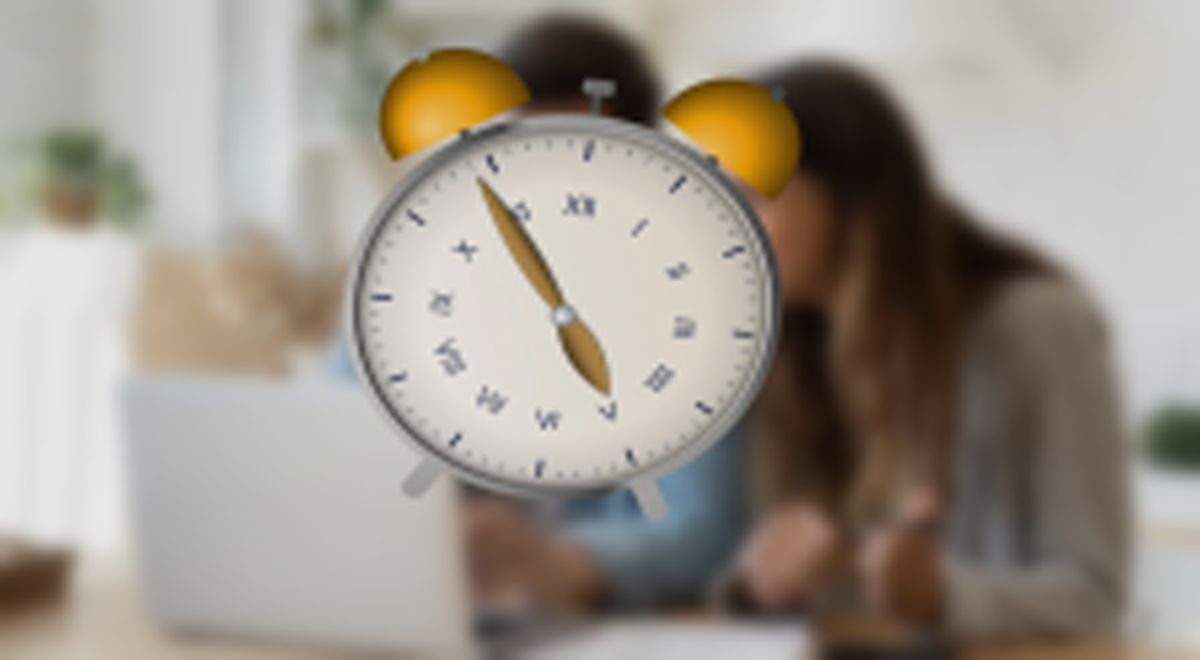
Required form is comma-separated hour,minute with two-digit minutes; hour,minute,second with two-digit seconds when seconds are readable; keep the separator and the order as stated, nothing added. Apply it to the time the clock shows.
4,54
